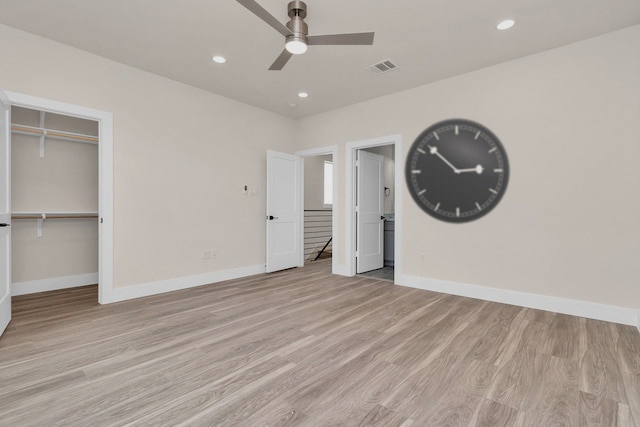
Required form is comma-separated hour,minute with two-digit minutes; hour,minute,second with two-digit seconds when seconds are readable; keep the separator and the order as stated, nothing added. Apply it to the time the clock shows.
2,52
